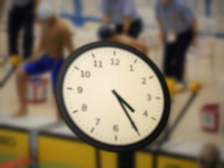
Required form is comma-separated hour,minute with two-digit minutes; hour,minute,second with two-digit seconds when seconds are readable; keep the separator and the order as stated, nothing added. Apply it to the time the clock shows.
4,25
